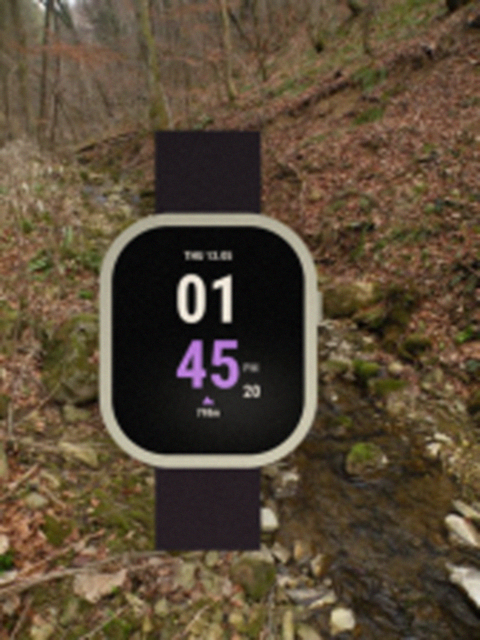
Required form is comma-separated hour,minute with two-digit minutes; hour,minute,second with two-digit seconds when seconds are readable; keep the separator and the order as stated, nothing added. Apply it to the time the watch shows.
1,45
